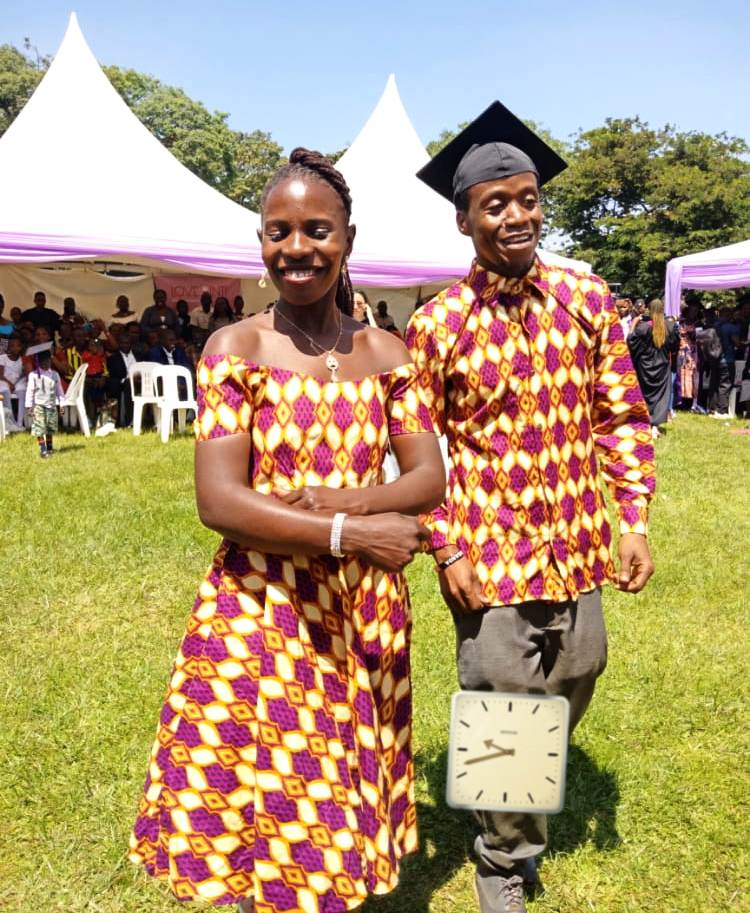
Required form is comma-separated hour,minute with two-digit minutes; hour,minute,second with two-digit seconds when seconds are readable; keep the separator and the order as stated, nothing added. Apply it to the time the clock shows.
9,42
